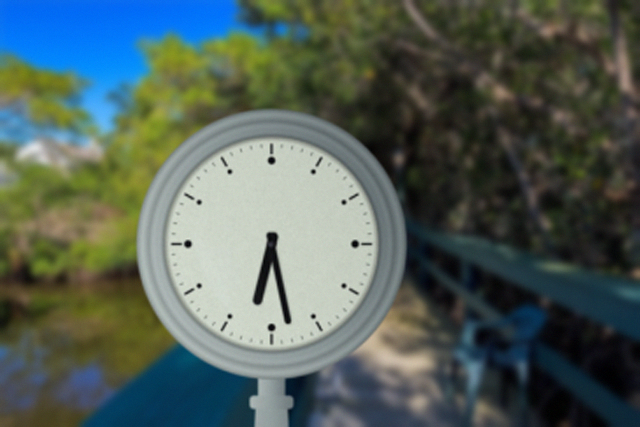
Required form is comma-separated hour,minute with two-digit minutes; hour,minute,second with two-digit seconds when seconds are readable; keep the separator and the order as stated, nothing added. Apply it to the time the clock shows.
6,28
